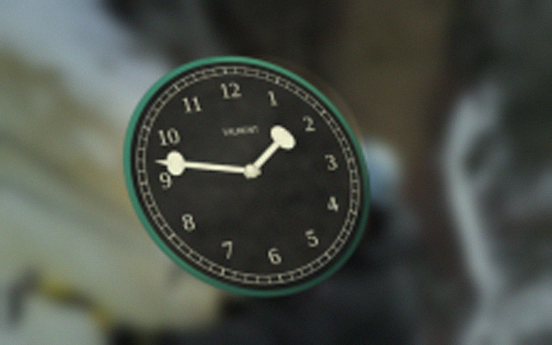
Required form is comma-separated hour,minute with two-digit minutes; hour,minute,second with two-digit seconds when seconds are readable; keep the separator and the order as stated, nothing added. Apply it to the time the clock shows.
1,47
